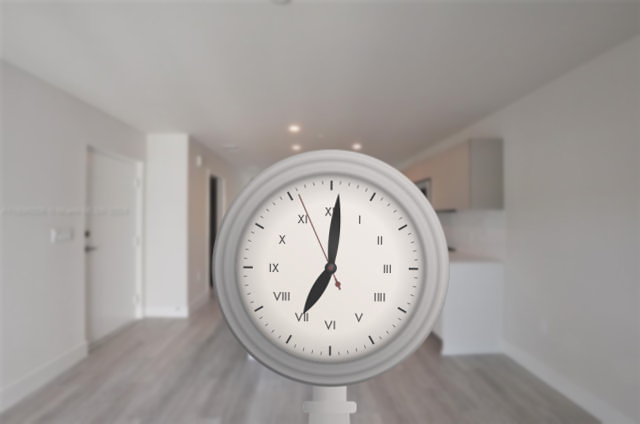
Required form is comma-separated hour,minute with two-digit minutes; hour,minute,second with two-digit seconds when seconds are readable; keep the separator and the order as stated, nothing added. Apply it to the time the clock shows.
7,00,56
